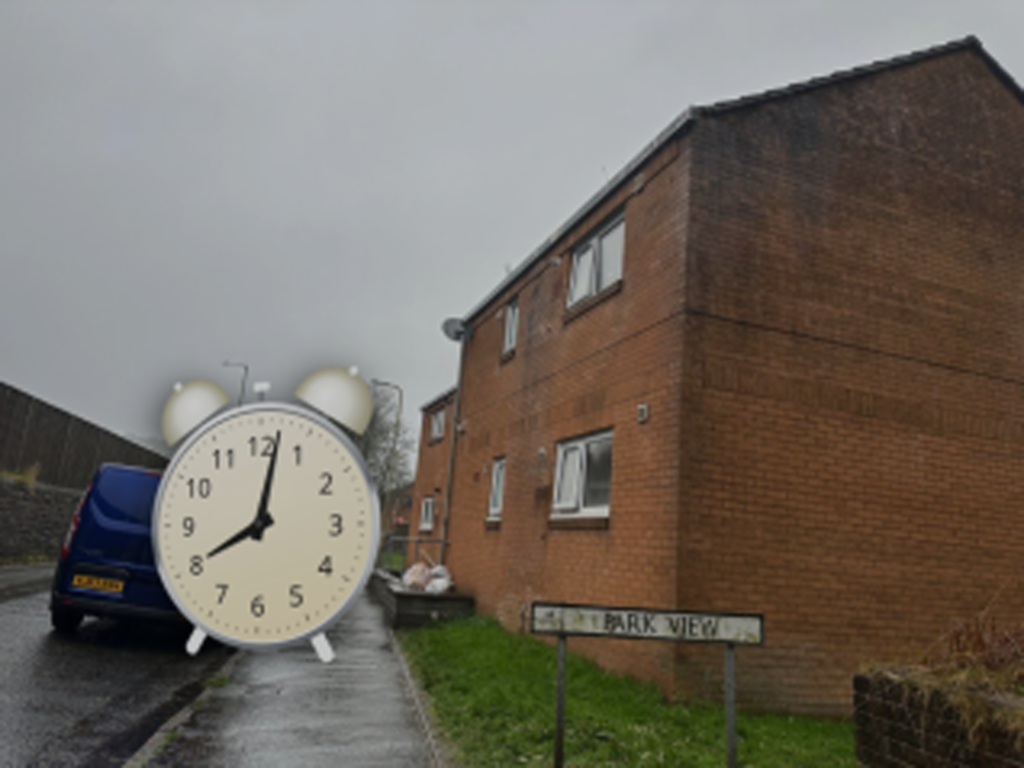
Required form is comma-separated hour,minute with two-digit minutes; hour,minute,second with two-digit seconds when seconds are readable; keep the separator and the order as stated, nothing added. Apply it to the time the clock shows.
8,02
